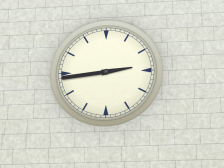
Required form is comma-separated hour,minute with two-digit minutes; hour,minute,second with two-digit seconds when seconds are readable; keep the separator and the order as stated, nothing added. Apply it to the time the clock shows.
2,44
